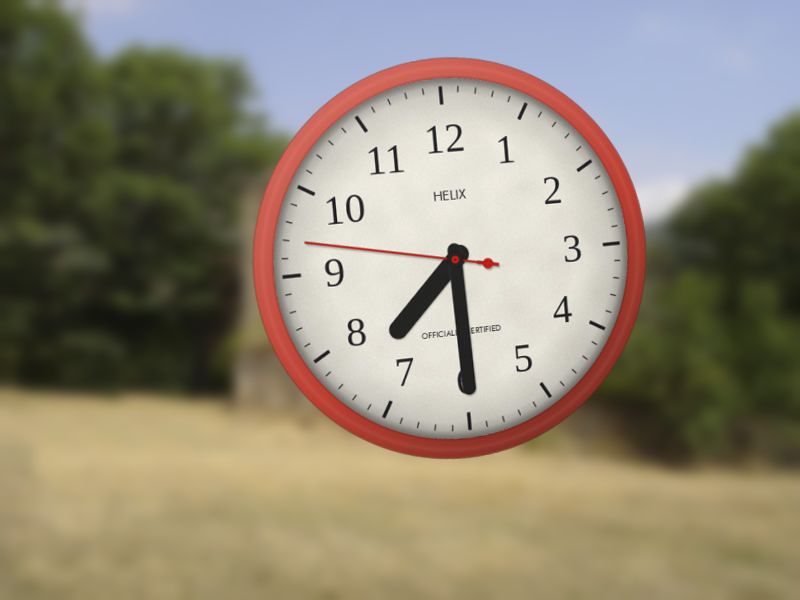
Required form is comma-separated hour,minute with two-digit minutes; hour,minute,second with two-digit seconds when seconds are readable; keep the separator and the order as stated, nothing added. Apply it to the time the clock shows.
7,29,47
